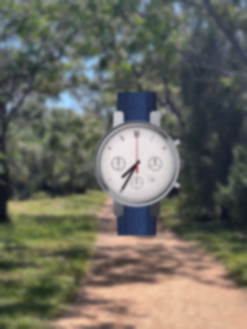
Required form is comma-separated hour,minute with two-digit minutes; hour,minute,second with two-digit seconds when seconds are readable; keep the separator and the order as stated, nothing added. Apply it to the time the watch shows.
7,35
